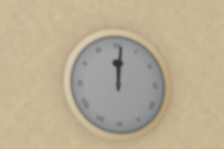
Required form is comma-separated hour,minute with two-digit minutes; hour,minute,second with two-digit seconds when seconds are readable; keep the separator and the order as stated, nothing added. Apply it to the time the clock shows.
12,01
